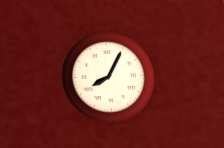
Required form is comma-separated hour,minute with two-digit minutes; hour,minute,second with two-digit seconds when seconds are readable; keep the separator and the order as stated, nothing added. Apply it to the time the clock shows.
8,05
